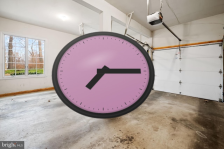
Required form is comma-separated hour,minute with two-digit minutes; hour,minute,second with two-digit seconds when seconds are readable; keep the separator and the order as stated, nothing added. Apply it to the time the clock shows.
7,15
